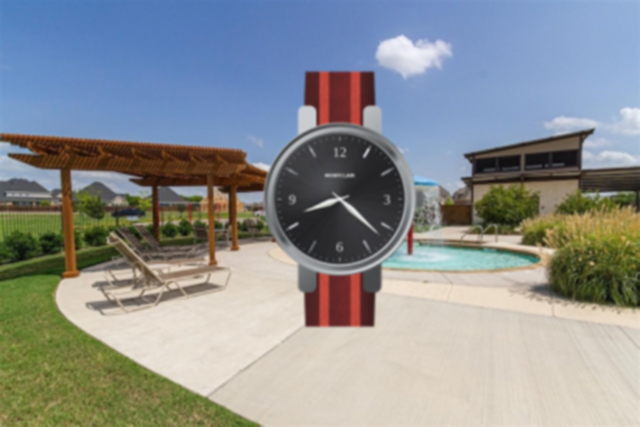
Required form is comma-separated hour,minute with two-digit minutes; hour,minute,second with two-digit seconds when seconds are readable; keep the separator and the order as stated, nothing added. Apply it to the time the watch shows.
8,22
